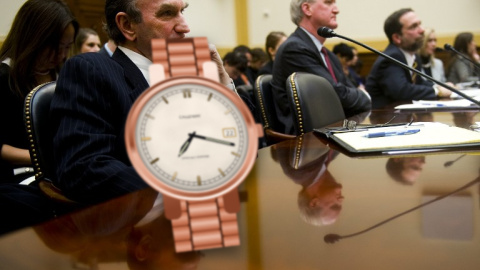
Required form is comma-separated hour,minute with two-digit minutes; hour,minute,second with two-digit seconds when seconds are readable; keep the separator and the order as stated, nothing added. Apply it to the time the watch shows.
7,18
